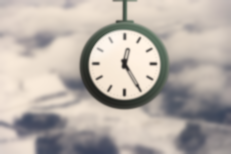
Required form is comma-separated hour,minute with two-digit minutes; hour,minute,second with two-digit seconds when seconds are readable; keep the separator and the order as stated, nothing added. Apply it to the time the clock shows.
12,25
